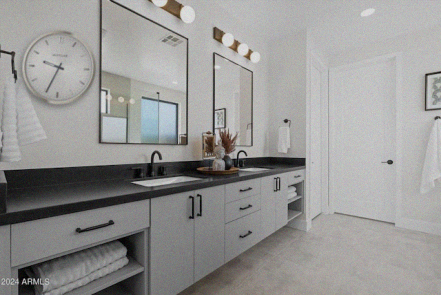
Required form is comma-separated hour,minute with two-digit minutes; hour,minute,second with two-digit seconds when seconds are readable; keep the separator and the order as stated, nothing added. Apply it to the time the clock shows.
9,34
